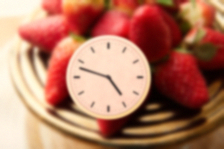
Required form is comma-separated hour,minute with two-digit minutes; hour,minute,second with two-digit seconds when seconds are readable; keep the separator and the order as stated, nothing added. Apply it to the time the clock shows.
4,48
